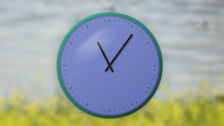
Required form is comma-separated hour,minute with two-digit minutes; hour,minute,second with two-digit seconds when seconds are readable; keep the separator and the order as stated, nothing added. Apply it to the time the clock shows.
11,06
